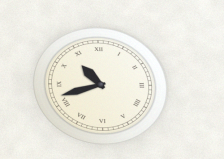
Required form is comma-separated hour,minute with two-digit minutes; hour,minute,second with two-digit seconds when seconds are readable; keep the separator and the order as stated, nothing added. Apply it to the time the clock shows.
10,42
